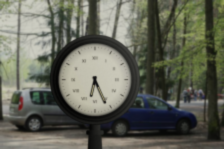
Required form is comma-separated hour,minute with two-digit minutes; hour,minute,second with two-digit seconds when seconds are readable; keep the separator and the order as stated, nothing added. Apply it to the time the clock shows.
6,26
